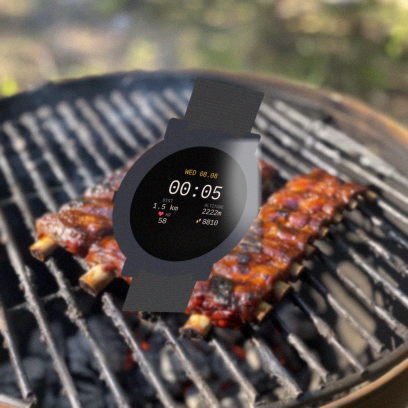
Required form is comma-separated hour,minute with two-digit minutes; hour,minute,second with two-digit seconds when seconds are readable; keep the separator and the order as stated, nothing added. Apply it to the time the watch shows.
0,05
